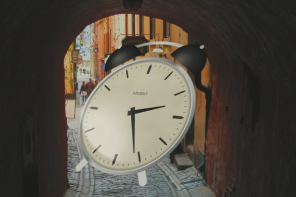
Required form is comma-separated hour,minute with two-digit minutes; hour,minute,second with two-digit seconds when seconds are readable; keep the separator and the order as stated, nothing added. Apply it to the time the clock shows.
2,26
